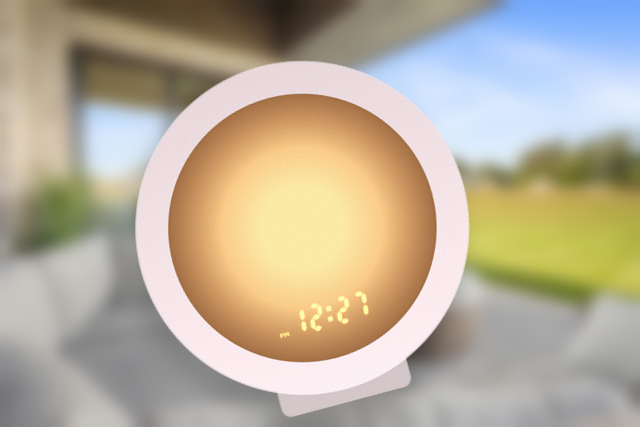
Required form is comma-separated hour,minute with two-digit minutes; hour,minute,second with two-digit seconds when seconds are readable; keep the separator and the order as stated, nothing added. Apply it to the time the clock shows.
12,27
